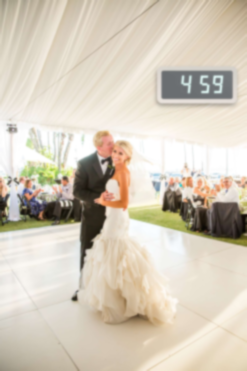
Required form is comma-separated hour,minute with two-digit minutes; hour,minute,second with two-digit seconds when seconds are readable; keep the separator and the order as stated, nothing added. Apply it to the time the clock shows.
4,59
